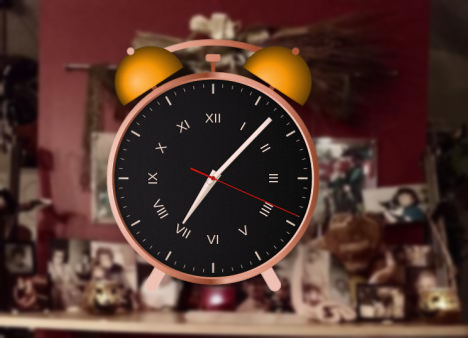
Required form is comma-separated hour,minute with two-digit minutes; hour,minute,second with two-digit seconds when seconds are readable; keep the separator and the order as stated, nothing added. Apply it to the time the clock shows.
7,07,19
